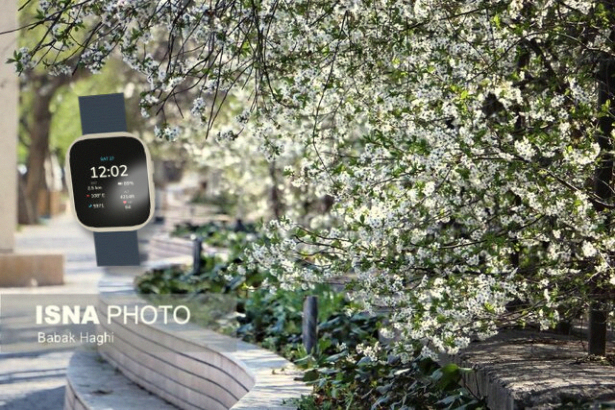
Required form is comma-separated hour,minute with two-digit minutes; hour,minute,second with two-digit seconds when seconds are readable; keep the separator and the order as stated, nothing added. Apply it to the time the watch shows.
12,02
